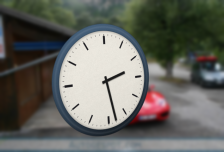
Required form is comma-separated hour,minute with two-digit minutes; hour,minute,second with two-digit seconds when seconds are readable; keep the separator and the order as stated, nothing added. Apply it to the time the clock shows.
2,28
